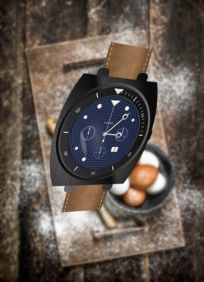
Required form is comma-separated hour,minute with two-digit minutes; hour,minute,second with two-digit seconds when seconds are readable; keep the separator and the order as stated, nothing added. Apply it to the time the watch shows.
3,07
